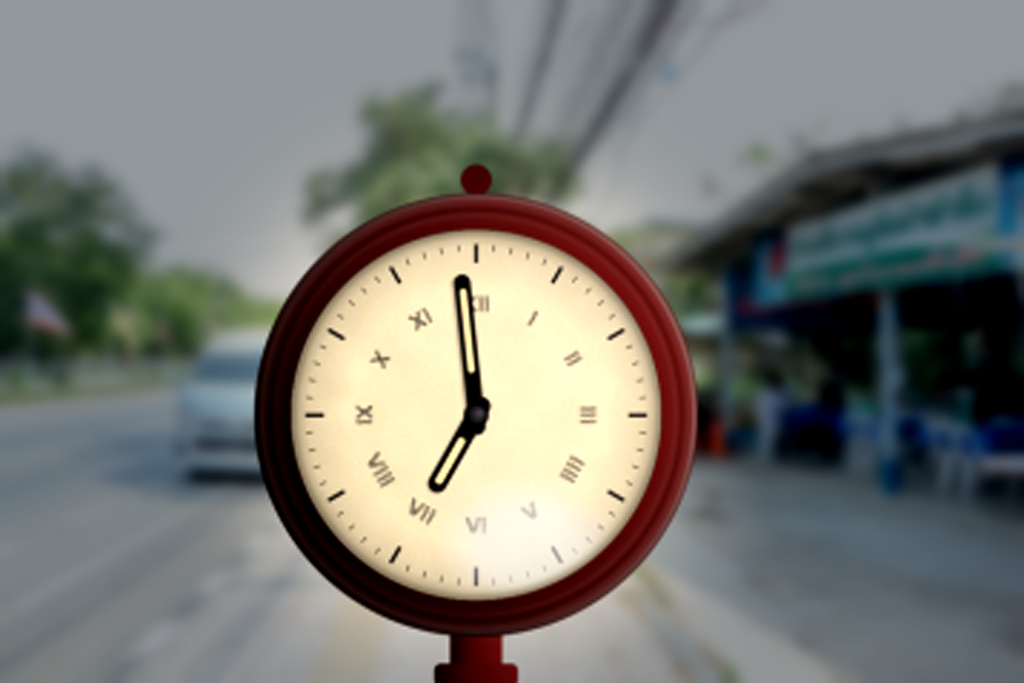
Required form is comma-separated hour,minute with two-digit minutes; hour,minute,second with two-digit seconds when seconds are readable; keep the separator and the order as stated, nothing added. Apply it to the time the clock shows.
6,59
